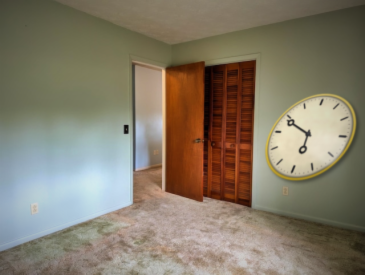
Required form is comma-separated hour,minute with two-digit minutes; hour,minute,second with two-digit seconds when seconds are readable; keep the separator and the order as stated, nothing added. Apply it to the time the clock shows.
5,49
